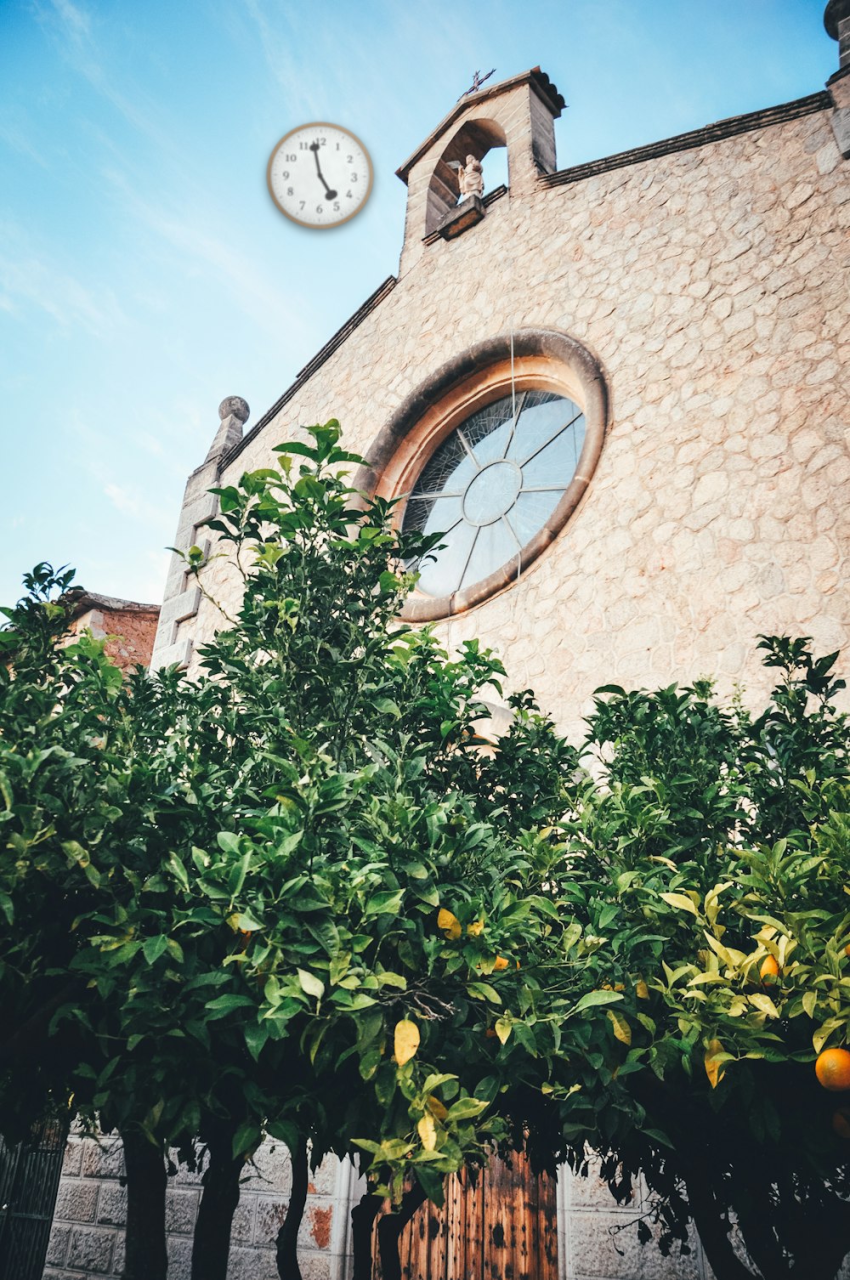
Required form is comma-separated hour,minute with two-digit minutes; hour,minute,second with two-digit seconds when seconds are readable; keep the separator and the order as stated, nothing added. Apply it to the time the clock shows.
4,58
